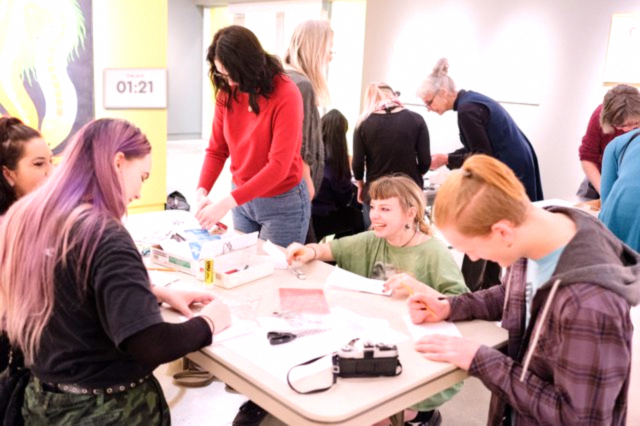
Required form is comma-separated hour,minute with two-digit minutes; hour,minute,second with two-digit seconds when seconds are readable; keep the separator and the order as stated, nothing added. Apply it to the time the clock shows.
1,21
